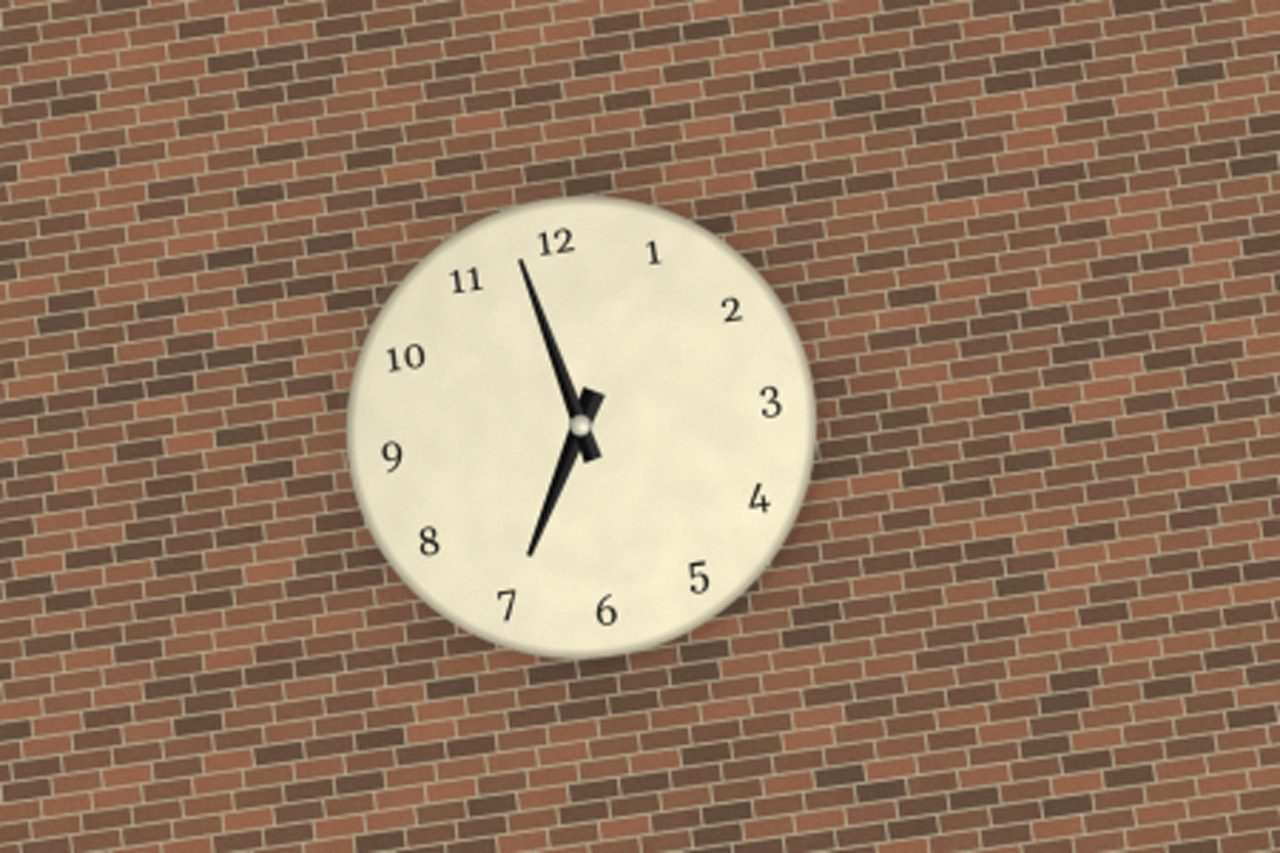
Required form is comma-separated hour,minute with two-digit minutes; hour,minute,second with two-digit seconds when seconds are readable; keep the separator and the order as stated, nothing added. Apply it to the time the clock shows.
6,58
